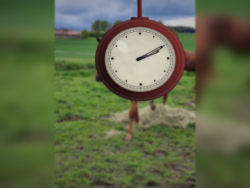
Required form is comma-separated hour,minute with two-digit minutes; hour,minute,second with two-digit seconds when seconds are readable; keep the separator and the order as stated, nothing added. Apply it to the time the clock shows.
2,10
